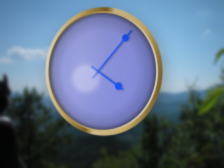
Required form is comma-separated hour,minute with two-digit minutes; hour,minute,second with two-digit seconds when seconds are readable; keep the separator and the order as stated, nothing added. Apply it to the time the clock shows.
4,07
